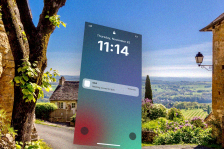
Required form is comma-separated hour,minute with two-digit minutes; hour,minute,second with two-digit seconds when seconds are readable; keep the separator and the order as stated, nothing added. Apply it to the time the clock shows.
11,14
